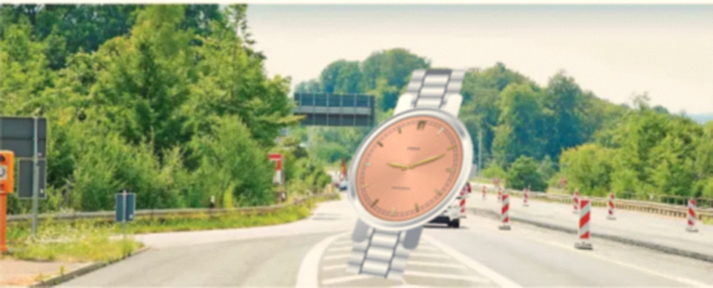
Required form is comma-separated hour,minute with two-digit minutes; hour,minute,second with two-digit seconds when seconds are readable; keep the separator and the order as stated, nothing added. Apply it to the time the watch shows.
9,11
